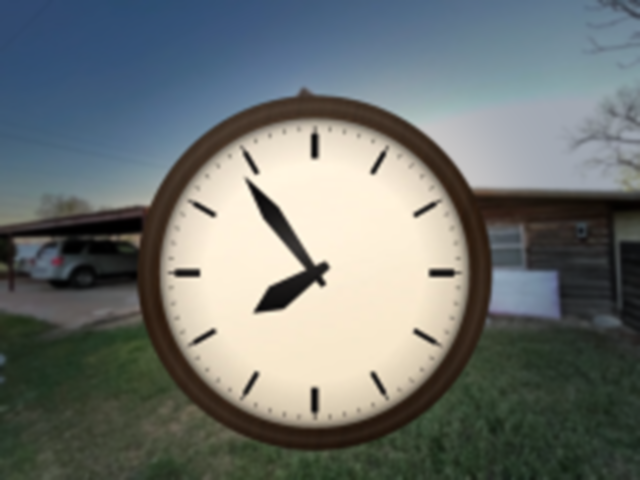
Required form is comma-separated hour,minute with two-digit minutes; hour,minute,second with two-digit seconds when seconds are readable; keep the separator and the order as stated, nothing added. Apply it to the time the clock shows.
7,54
